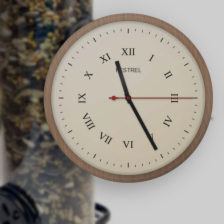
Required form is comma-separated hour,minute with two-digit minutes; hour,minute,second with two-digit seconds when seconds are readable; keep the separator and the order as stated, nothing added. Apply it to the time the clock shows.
11,25,15
